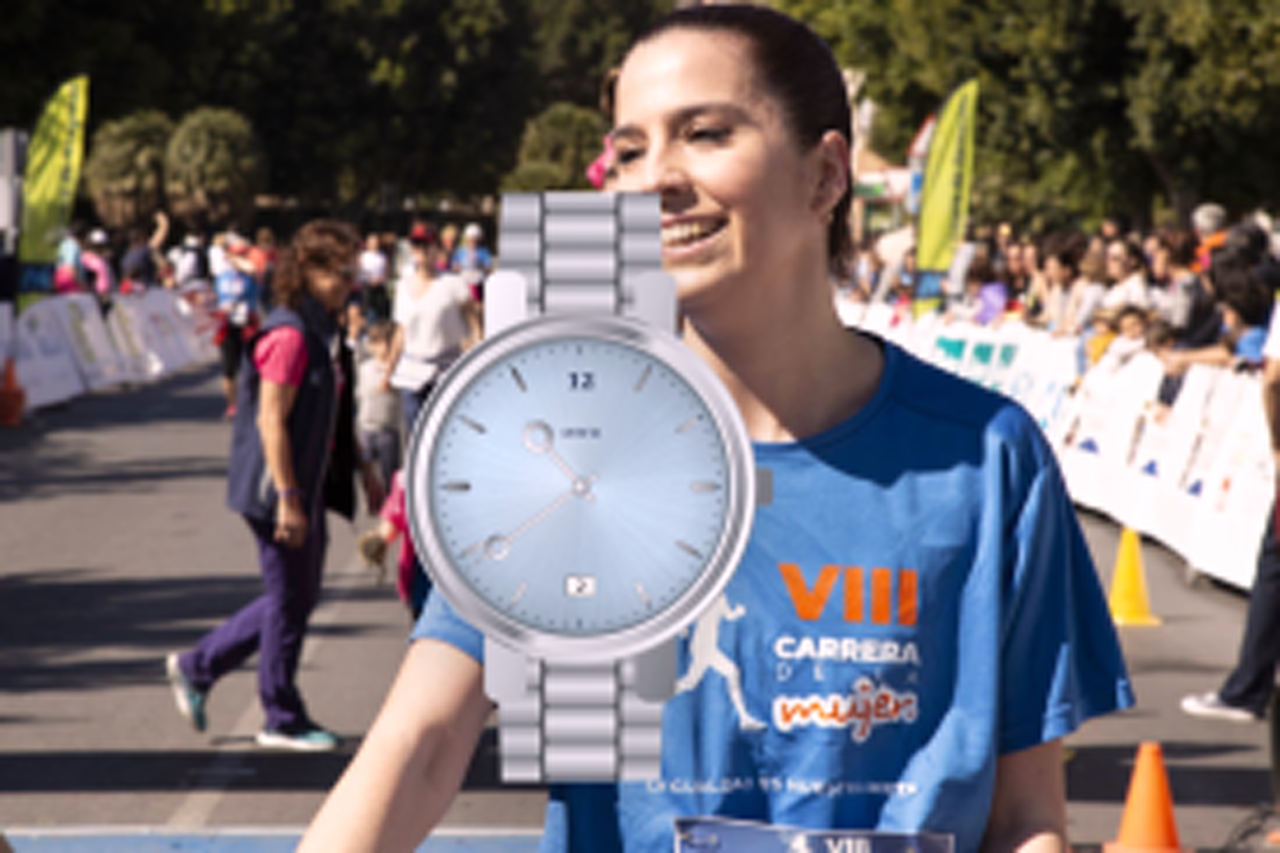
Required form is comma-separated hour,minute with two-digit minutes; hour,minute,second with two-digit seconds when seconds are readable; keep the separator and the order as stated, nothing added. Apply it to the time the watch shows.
10,39
